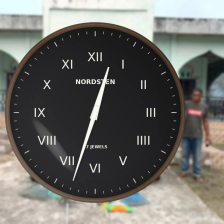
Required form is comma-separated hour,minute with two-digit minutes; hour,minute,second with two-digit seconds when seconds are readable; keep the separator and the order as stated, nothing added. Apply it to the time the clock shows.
12,33
